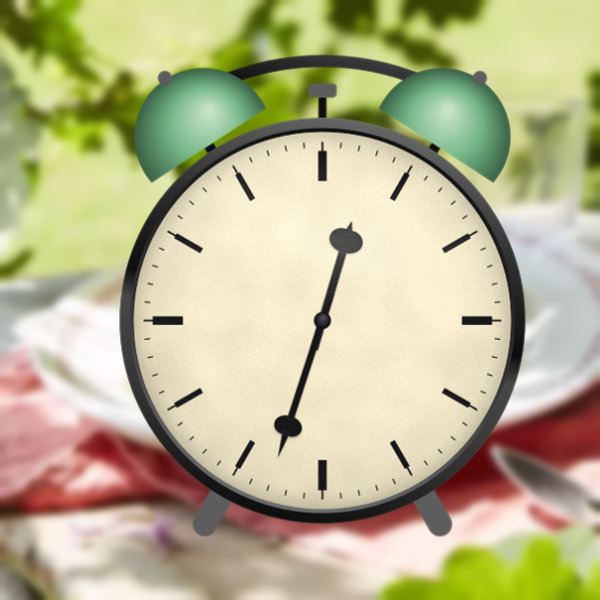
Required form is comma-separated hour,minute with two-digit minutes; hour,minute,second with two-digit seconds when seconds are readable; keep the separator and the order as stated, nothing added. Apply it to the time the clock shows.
12,33
